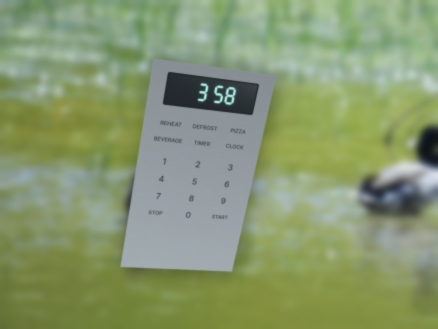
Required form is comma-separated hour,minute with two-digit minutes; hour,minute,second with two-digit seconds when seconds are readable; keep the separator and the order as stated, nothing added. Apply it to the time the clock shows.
3,58
